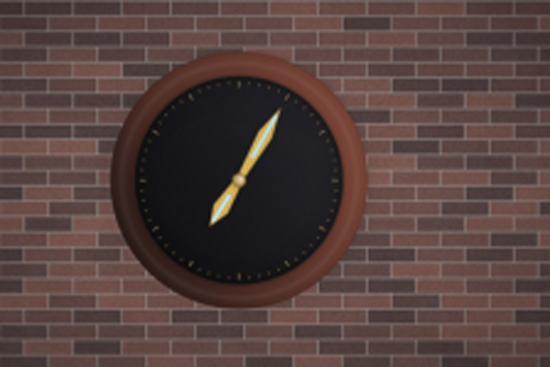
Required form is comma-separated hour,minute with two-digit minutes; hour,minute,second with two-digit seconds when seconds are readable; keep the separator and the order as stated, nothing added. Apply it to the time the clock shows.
7,05
